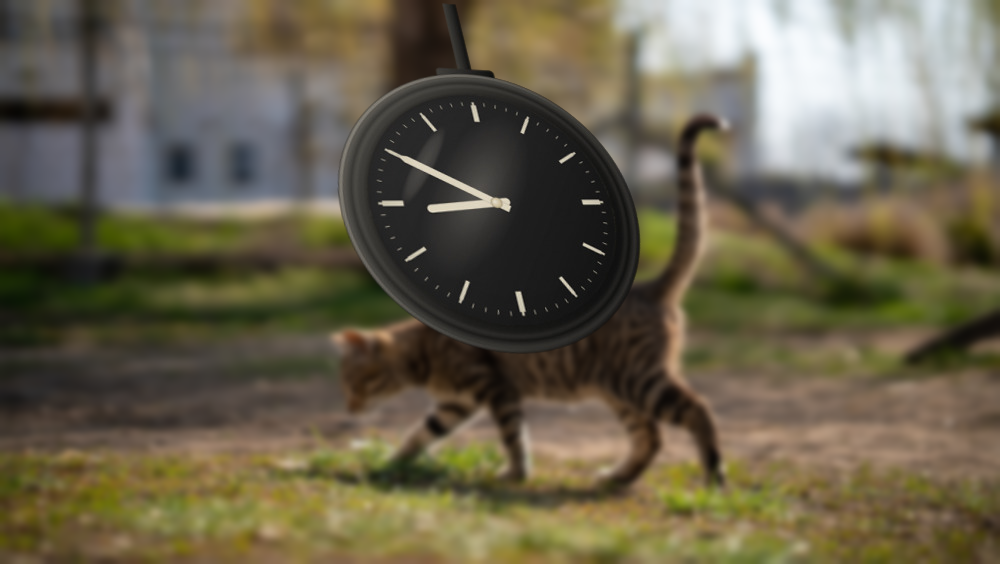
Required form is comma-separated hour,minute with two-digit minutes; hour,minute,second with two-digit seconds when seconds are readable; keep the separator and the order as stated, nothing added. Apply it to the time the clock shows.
8,50
